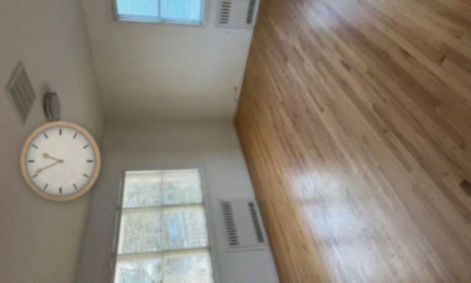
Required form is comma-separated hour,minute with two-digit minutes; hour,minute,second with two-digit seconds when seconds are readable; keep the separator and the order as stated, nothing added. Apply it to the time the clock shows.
9,41
